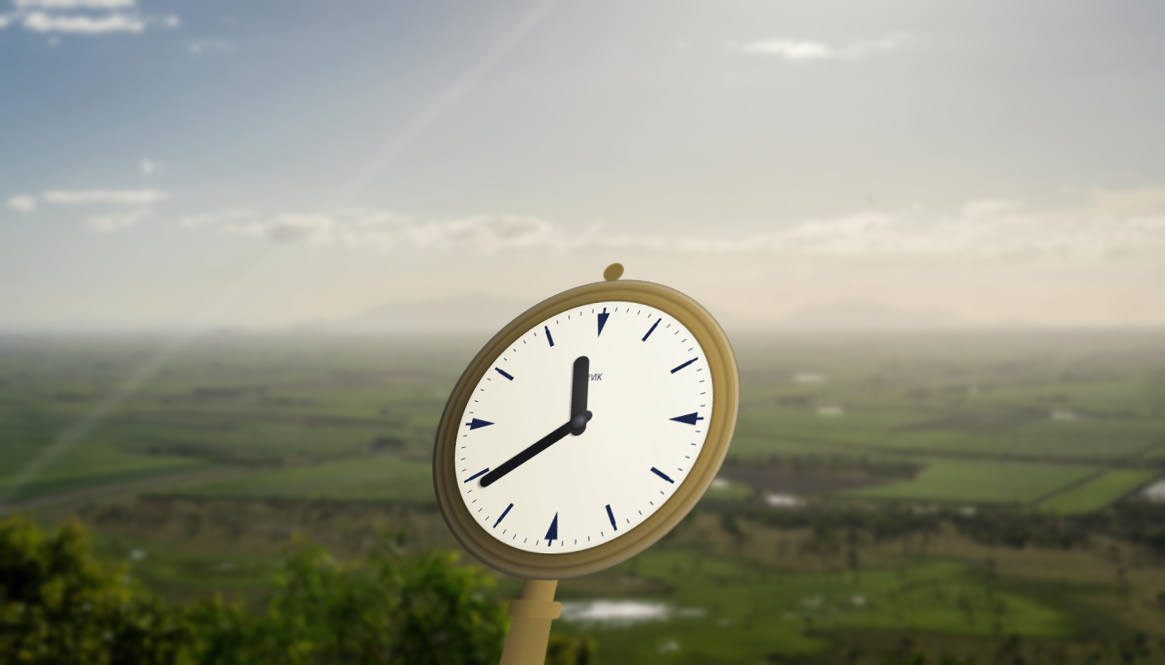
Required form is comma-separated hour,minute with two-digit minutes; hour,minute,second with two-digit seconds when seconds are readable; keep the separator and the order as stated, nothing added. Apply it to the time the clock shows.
11,39
